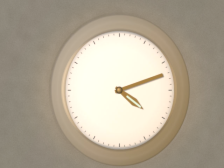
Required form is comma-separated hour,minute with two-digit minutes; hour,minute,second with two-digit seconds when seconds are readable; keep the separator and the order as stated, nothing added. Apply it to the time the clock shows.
4,12
